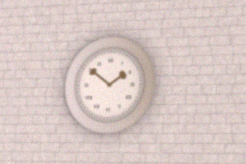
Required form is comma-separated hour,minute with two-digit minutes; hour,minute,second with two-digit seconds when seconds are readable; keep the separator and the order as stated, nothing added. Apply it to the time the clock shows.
1,51
